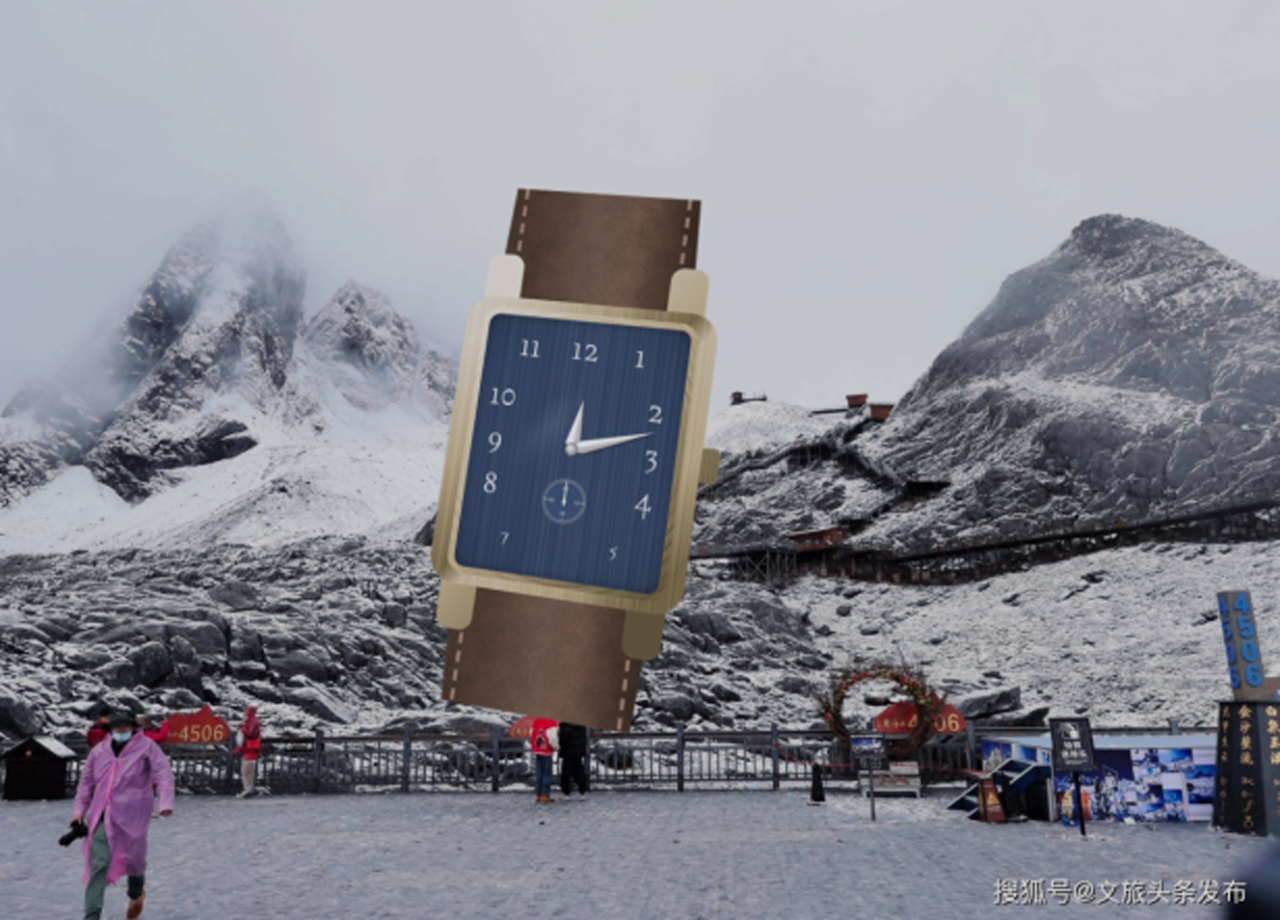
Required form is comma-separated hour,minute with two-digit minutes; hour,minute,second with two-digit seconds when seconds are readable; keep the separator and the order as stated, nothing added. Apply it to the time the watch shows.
12,12
